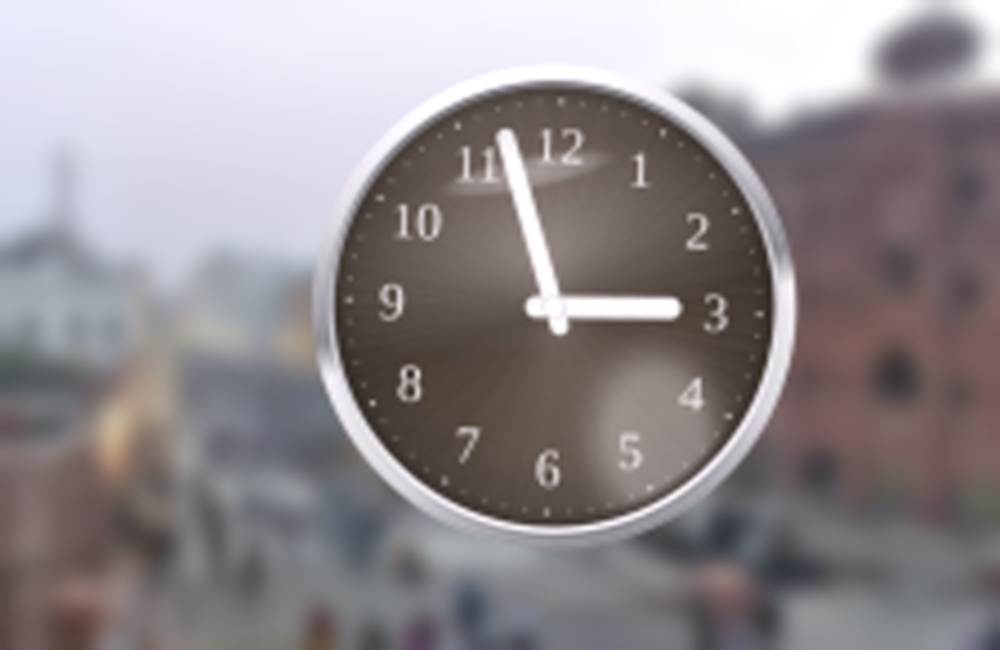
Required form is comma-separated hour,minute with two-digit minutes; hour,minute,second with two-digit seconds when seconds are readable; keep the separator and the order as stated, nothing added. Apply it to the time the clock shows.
2,57
